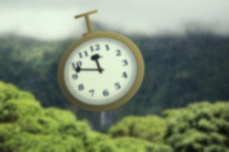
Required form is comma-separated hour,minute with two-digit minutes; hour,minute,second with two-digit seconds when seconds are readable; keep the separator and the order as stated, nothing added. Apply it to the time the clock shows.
11,48
